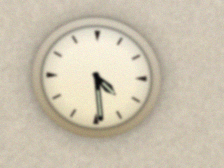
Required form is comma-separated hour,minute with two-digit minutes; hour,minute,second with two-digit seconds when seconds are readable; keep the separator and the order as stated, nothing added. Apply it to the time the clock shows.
4,29
